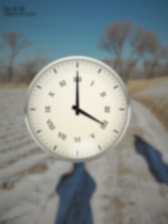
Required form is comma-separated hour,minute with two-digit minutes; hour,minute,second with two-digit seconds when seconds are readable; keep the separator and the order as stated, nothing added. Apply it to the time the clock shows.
4,00
